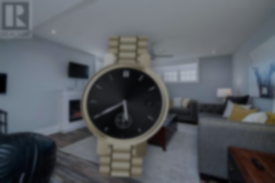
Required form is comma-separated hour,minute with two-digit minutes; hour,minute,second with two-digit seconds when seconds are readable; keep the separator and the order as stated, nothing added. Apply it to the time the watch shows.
5,40
